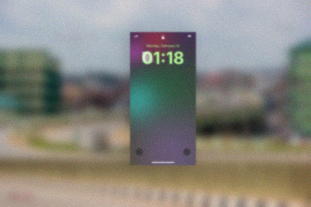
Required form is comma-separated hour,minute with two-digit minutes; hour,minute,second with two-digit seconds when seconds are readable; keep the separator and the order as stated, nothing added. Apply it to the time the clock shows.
1,18
